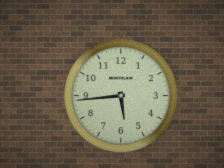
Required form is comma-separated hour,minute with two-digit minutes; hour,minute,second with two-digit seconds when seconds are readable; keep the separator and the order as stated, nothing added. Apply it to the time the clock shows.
5,44
